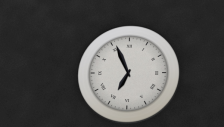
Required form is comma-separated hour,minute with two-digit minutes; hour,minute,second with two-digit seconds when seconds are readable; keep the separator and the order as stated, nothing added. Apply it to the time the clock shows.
6,56
